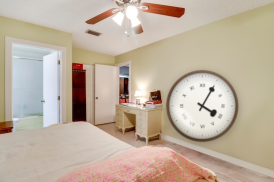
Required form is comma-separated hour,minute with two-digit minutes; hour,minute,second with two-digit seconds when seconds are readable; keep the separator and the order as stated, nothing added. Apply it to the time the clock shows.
4,05
